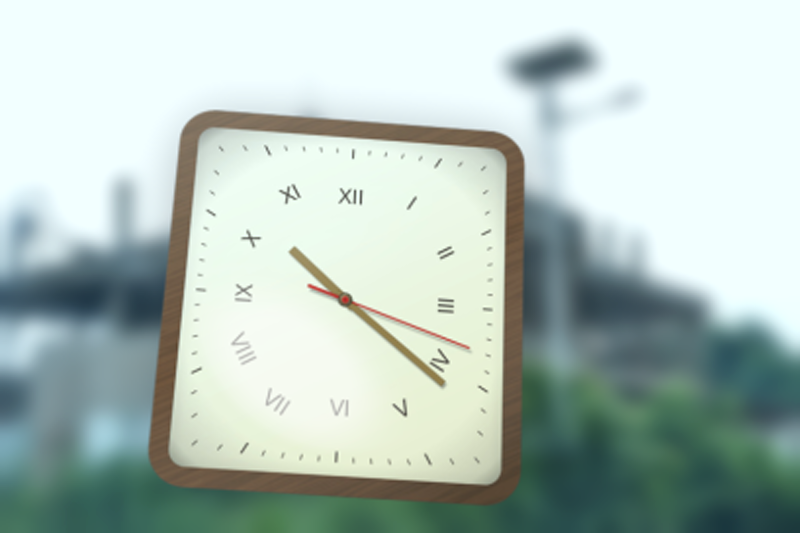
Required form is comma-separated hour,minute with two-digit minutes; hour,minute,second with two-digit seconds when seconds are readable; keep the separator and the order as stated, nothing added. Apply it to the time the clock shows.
10,21,18
